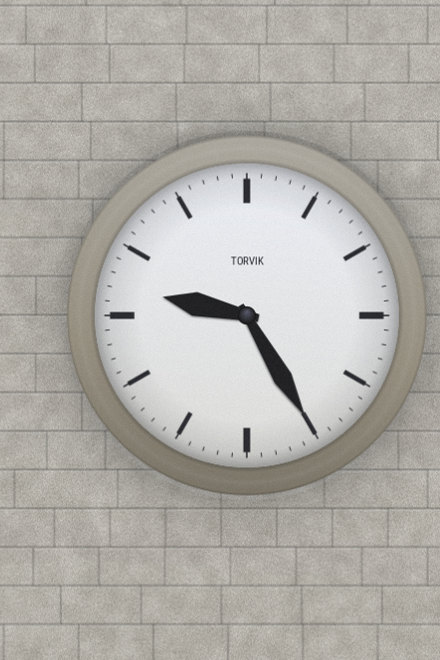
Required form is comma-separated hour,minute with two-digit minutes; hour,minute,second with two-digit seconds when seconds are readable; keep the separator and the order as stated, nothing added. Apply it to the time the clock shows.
9,25
